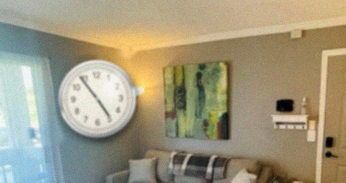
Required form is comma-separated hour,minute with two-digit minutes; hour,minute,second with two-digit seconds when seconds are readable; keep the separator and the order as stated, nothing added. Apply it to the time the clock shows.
4,54
